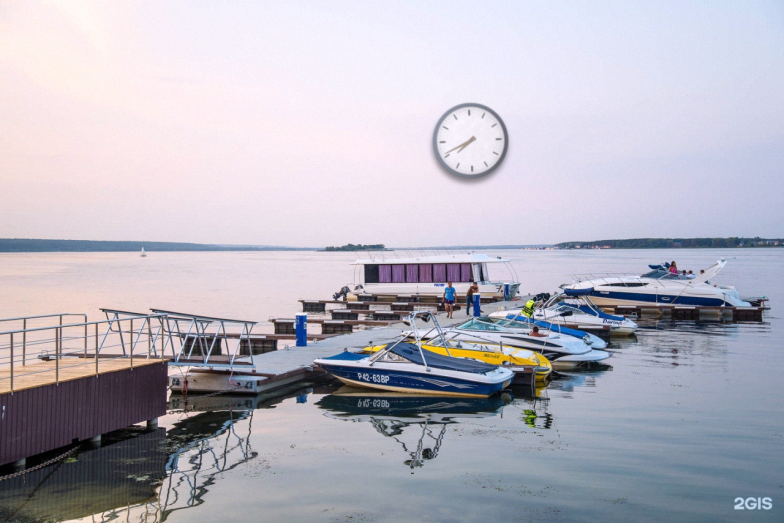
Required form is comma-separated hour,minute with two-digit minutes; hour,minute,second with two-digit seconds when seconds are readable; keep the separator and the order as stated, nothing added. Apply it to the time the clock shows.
7,41
